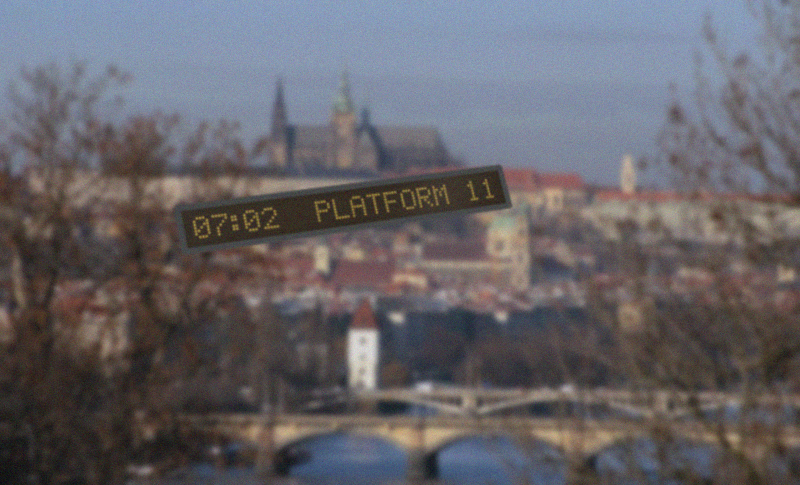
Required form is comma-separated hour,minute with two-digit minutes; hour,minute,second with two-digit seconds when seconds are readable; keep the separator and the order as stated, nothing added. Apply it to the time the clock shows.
7,02
